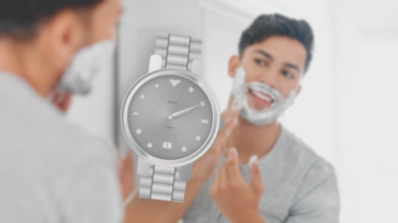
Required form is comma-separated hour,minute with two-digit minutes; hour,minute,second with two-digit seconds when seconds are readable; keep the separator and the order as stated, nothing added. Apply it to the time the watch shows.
2,10
